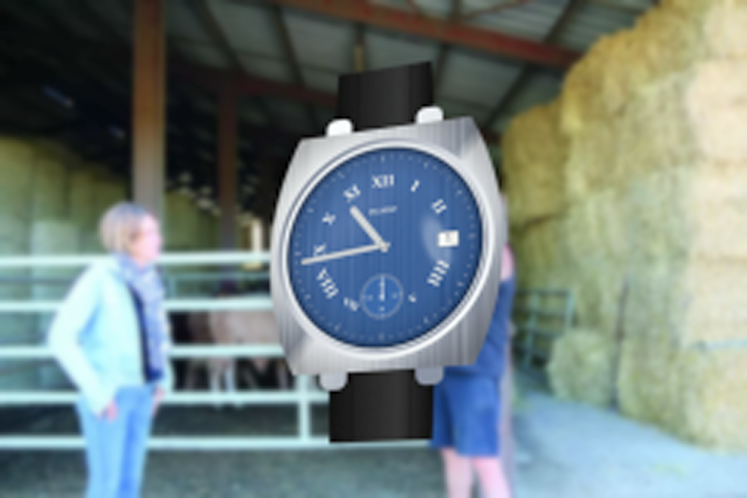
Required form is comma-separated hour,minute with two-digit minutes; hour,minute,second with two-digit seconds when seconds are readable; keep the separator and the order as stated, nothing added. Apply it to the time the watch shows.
10,44
